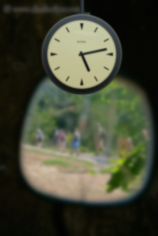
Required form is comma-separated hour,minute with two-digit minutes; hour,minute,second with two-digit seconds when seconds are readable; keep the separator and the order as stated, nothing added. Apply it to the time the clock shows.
5,13
